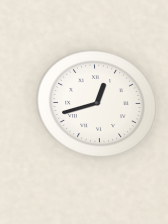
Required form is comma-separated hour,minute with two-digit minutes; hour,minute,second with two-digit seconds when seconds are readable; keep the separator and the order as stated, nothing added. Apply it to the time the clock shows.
12,42
